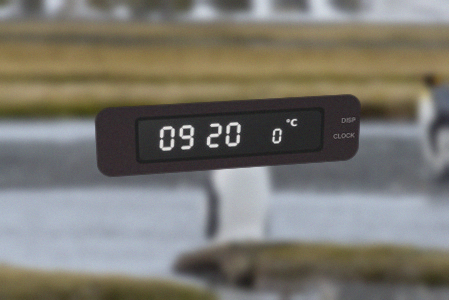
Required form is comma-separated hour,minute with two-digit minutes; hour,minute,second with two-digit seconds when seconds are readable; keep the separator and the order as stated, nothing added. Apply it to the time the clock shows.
9,20
